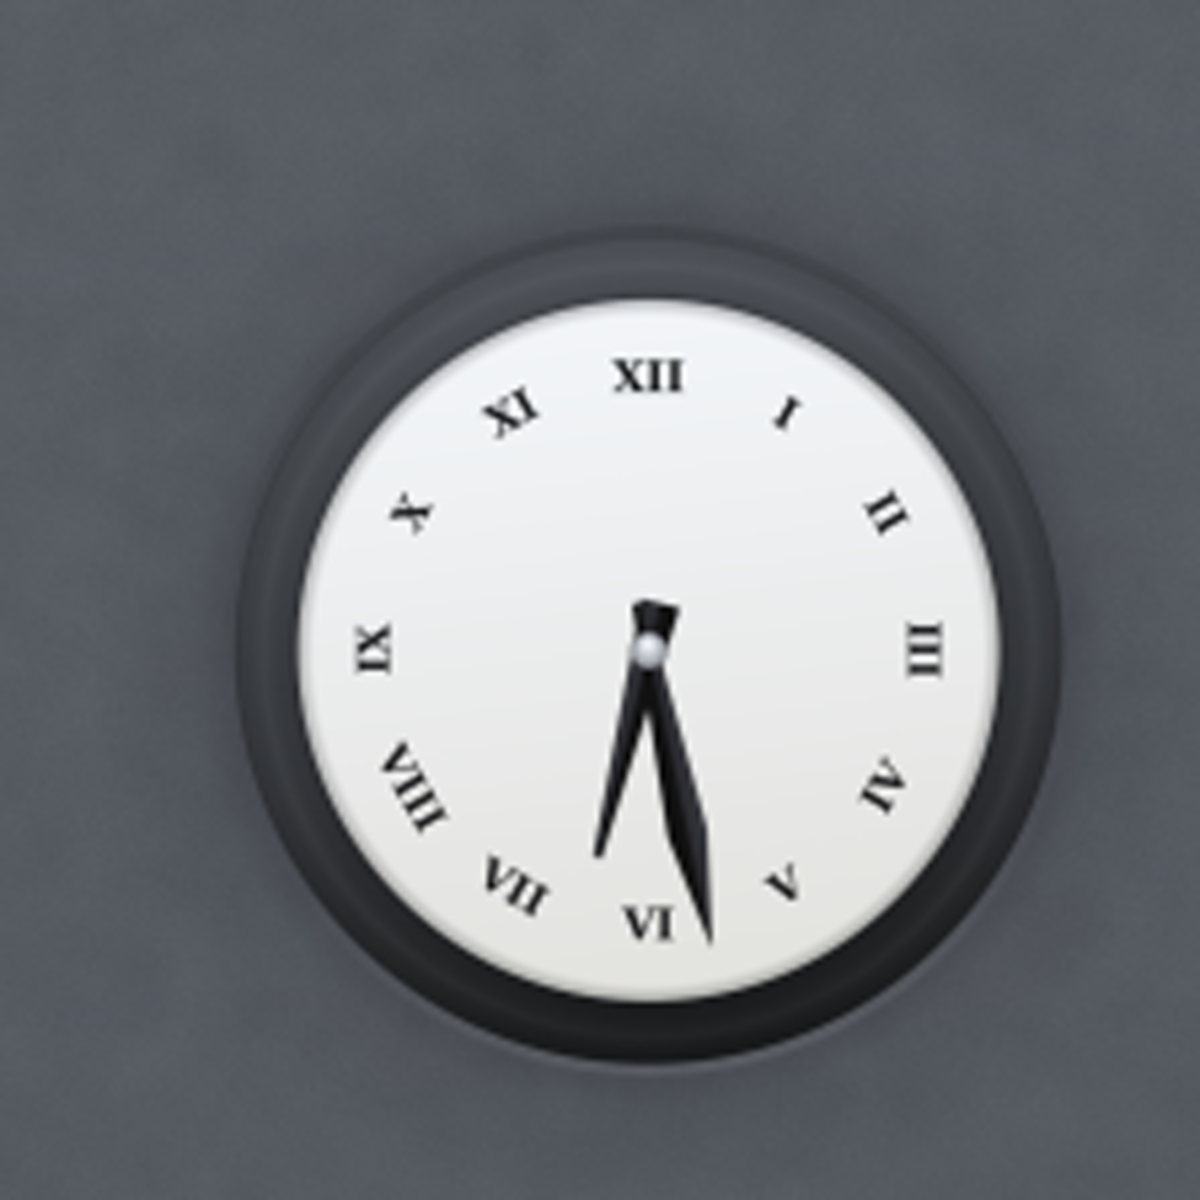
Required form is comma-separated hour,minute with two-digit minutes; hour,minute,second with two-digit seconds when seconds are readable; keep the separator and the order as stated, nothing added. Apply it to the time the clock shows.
6,28
